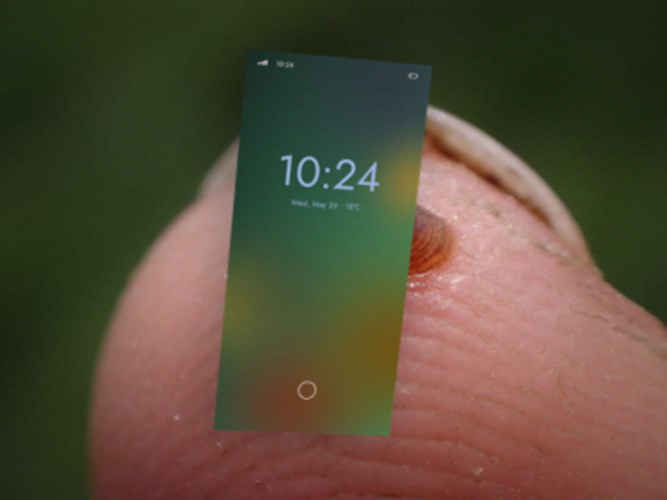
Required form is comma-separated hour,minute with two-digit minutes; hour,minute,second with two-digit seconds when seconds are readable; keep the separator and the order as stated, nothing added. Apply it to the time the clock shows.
10,24
